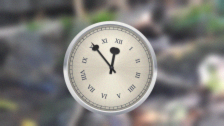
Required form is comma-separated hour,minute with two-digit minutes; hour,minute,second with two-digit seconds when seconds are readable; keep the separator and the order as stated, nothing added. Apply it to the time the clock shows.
11,51
